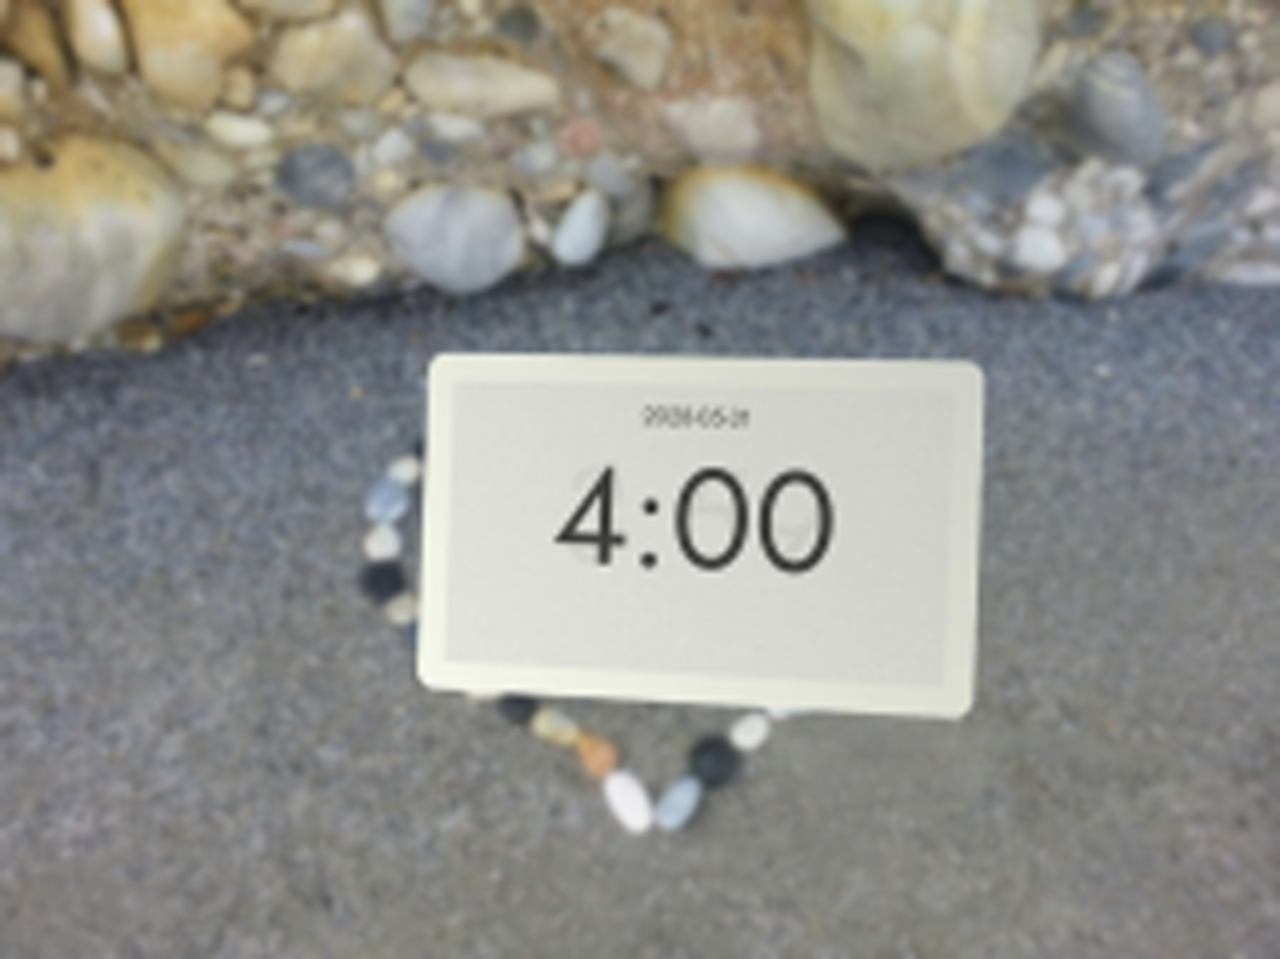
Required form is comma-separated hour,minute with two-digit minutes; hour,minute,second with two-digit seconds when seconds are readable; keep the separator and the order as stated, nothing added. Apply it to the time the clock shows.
4,00
